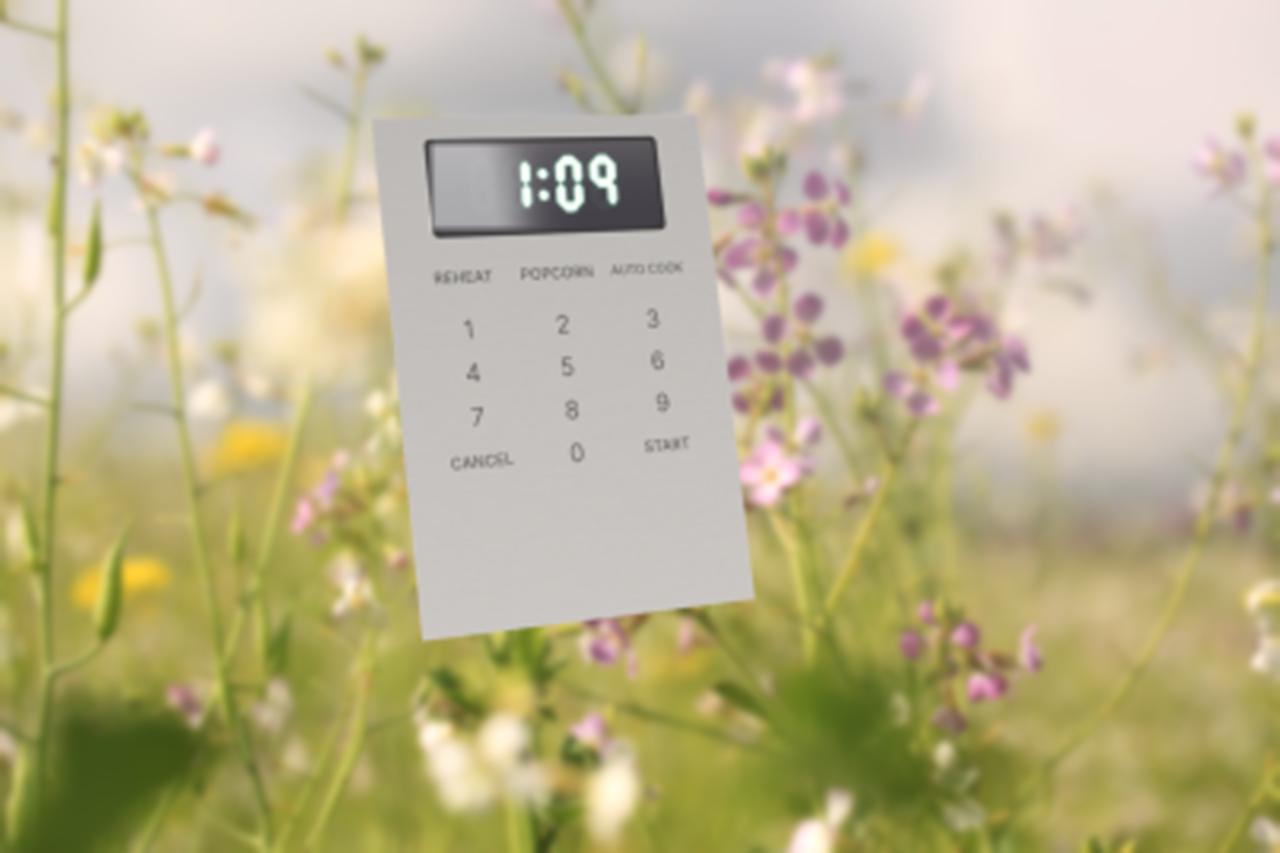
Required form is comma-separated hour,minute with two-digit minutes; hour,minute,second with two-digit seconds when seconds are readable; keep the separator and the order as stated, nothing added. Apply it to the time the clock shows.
1,09
